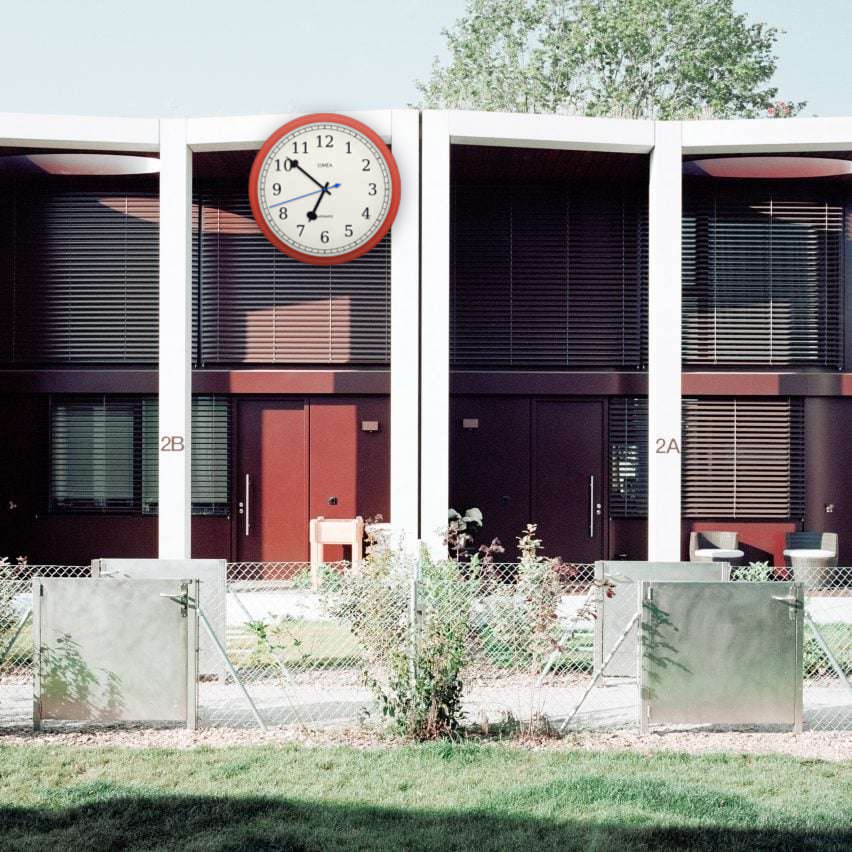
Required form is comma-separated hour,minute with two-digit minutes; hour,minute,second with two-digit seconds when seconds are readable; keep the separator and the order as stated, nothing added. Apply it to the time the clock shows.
6,51,42
